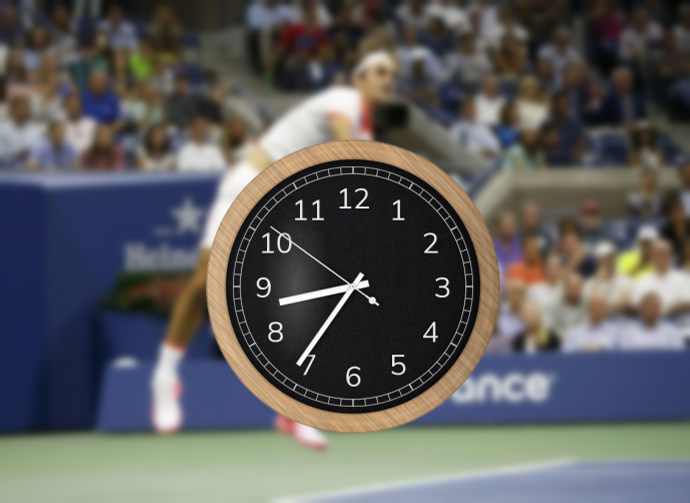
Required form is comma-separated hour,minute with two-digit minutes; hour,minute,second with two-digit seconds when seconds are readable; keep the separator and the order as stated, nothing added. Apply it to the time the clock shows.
8,35,51
